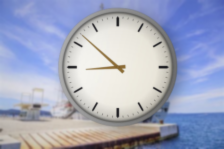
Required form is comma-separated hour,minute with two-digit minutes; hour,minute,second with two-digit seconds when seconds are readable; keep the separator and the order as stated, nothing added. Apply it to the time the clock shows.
8,52
